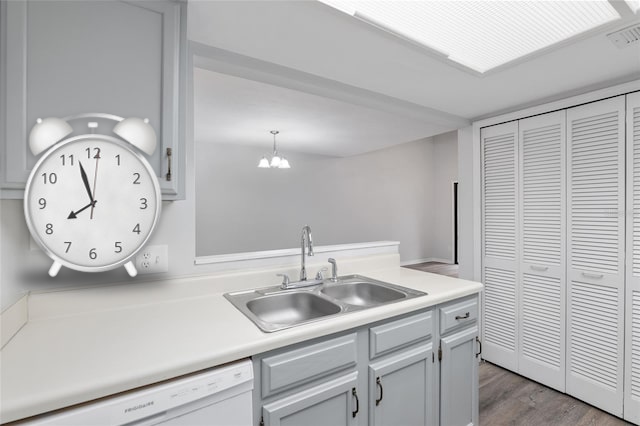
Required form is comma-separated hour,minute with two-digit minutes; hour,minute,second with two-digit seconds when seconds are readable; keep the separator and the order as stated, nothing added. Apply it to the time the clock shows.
7,57,01
